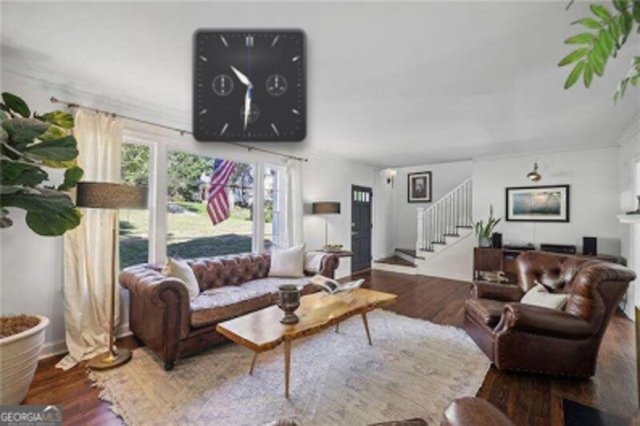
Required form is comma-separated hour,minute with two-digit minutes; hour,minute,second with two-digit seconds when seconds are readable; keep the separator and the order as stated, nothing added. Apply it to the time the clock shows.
10,31
